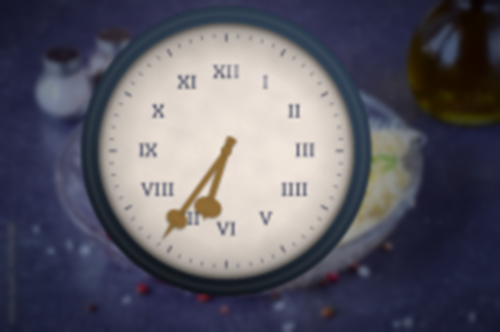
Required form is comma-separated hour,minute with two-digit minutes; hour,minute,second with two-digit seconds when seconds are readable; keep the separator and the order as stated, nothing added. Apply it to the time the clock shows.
6,36
